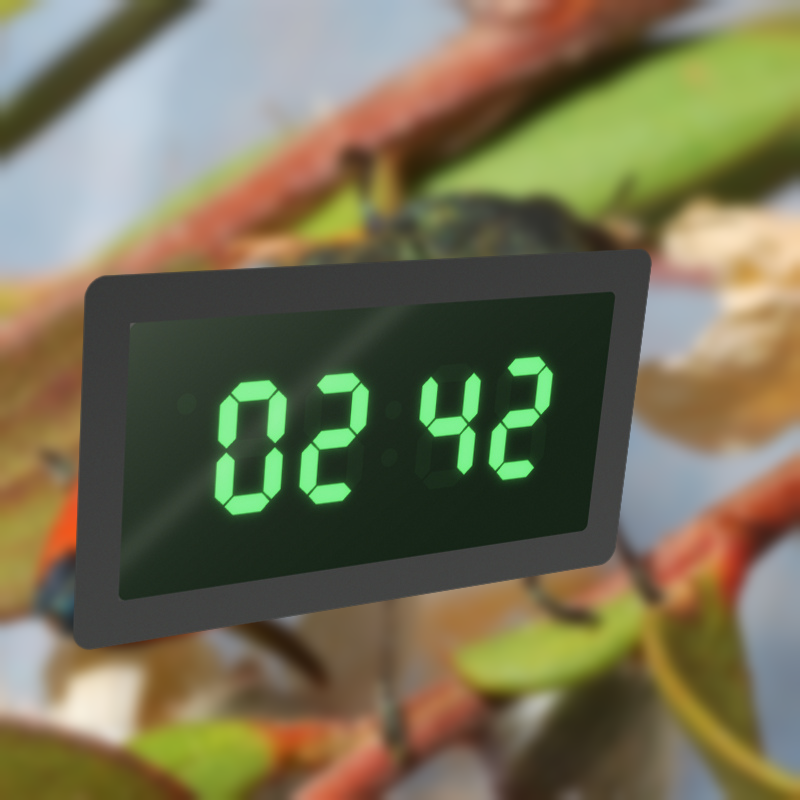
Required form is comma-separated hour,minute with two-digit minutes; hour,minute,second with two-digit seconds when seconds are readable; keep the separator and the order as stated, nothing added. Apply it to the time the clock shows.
2,42
